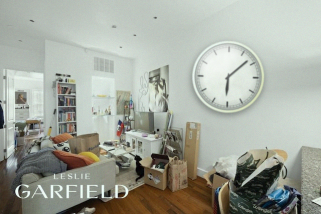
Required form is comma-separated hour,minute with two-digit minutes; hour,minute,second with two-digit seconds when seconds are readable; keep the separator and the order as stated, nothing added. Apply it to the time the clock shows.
6,08
